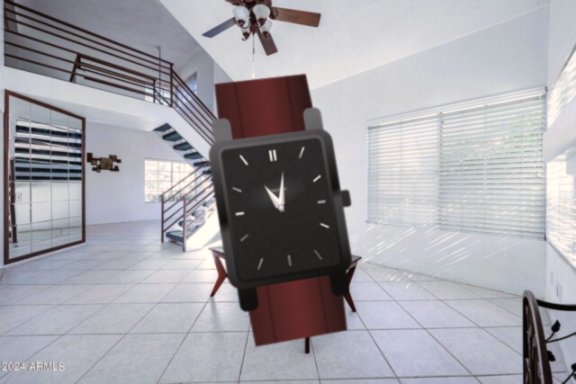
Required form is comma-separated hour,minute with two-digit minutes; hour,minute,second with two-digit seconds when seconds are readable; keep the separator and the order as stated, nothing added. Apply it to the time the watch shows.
11,02
